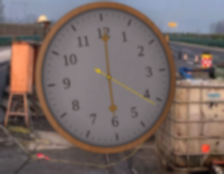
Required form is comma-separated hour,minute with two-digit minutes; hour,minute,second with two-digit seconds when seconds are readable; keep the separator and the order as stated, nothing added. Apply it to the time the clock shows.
6,00,21
